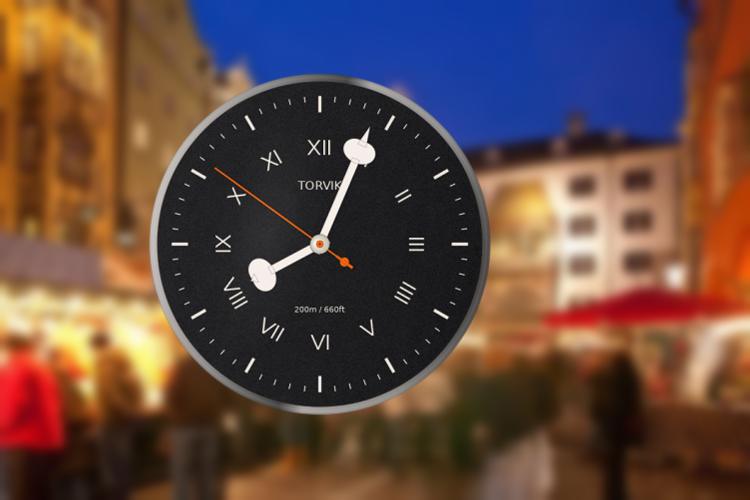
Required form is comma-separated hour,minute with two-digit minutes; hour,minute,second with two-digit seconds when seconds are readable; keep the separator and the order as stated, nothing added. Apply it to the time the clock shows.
8,03,51
